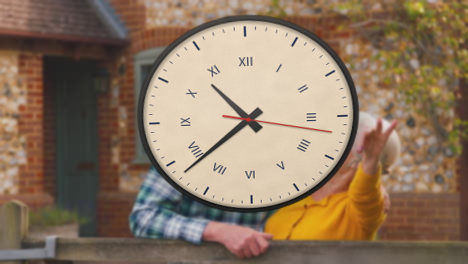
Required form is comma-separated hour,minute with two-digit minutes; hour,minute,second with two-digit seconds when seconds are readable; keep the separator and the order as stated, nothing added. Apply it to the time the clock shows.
10,38,17
